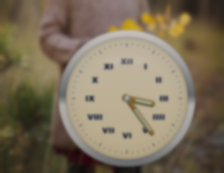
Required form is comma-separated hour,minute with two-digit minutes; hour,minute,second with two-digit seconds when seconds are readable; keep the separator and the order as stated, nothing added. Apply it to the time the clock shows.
3,24
